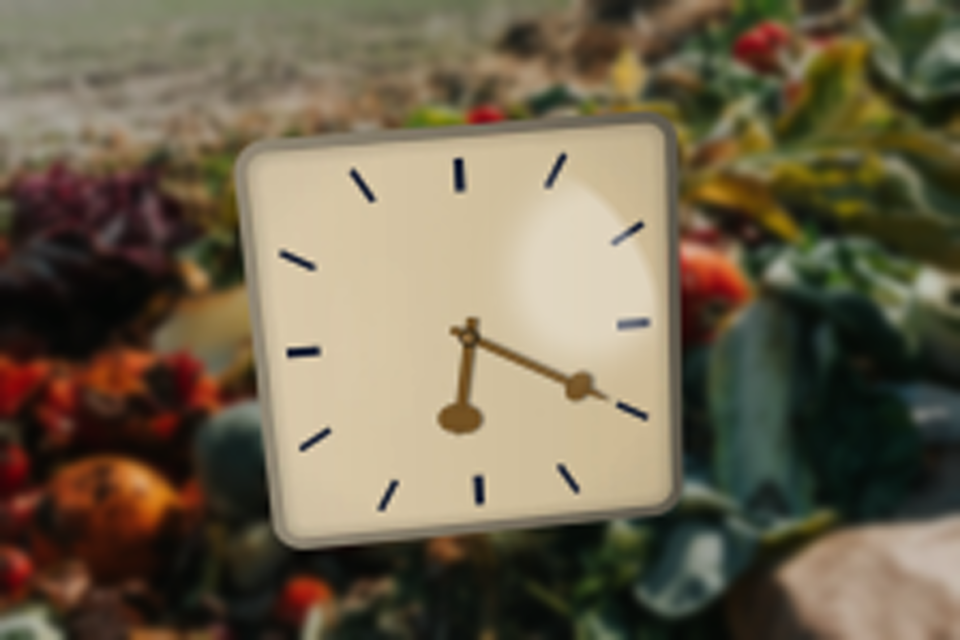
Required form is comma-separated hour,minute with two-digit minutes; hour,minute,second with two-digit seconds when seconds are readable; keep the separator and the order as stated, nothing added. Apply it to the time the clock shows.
6,20
